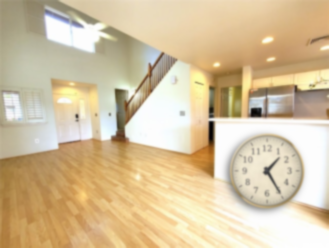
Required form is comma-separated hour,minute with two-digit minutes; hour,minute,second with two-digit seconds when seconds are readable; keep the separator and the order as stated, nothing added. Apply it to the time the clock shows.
1,25
